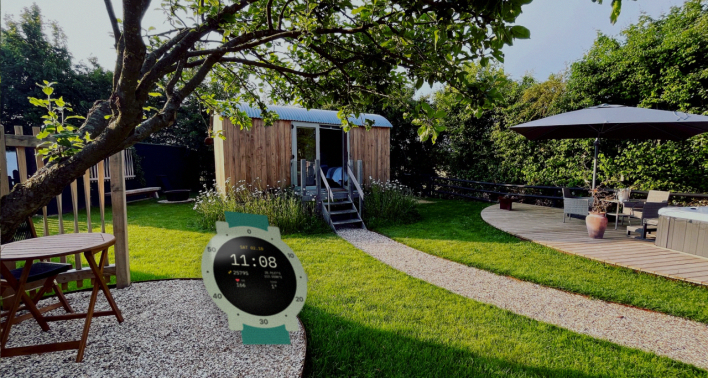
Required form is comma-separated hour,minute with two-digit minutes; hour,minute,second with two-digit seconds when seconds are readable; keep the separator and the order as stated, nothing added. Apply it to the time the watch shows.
11,08
